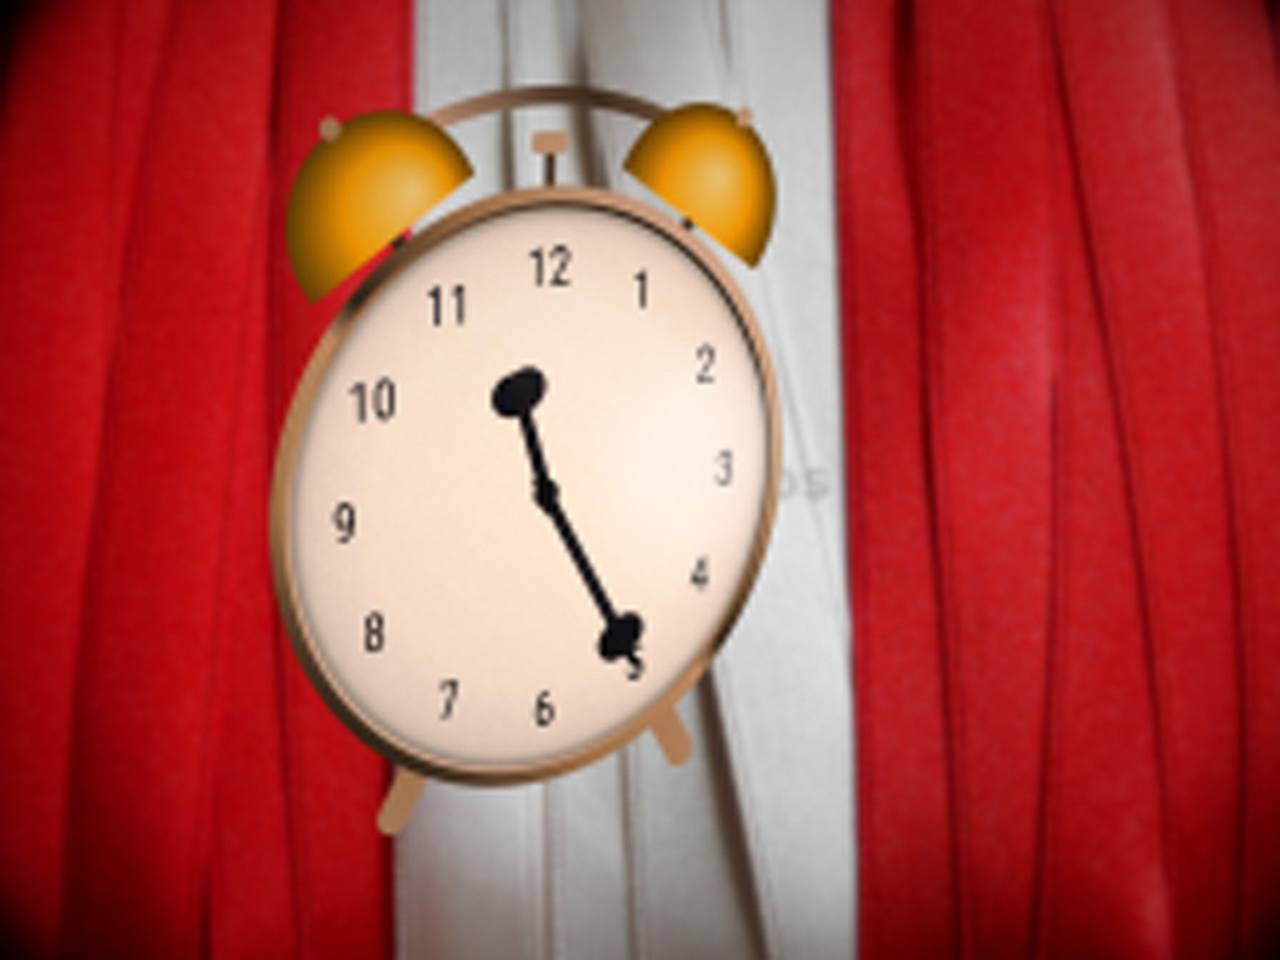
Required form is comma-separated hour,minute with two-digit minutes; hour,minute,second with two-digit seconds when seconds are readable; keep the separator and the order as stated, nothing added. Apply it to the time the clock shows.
11,25
